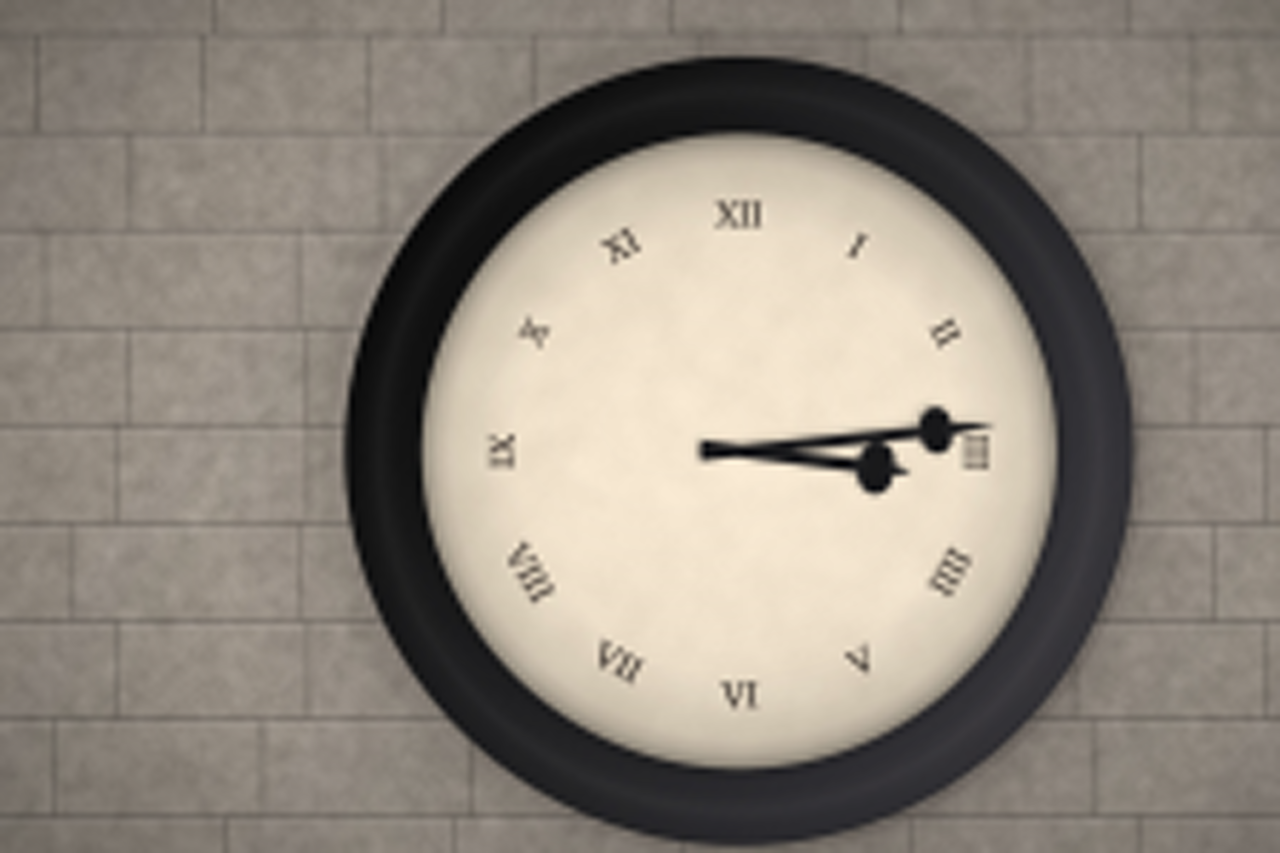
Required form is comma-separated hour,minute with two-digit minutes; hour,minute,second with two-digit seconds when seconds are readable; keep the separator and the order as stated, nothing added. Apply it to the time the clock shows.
3,14
